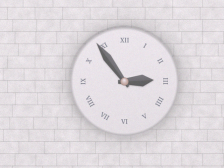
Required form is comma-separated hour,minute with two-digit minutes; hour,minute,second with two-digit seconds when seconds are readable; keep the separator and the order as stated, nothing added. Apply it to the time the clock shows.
2,54
